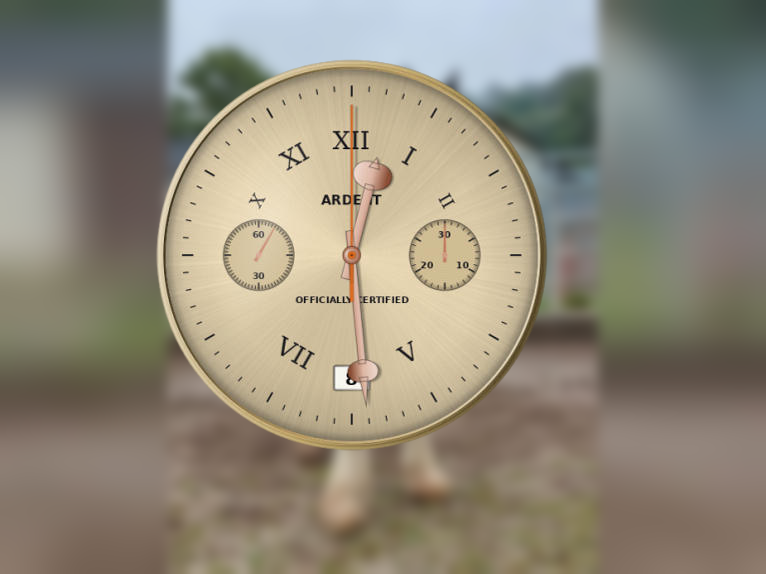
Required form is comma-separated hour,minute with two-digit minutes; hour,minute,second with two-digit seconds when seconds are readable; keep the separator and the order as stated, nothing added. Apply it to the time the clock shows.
12,29,05
